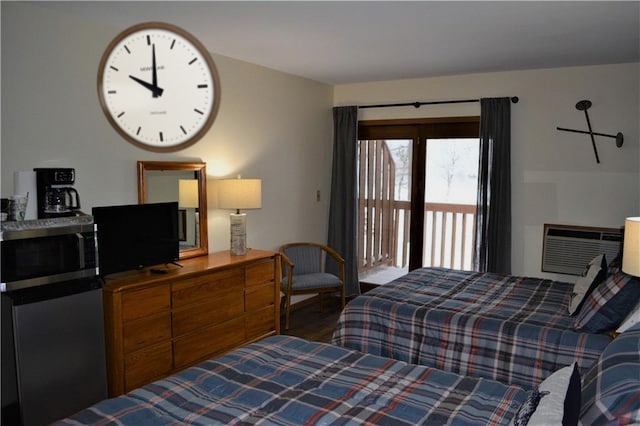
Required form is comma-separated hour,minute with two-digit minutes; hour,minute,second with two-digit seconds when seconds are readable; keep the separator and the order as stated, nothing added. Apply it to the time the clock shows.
10,01
